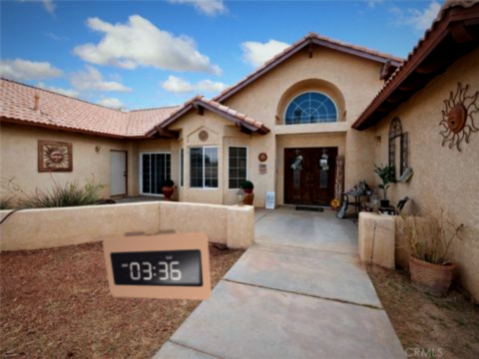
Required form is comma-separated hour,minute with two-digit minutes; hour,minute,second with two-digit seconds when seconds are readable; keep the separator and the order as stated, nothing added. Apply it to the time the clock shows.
3,36
